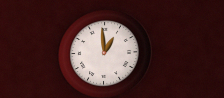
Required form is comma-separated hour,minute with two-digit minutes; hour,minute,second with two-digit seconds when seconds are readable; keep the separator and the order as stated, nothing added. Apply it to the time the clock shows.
12,59
